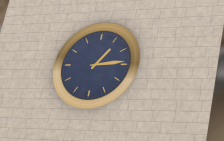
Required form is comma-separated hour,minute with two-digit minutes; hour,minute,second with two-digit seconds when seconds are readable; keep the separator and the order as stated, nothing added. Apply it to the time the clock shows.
1,14
